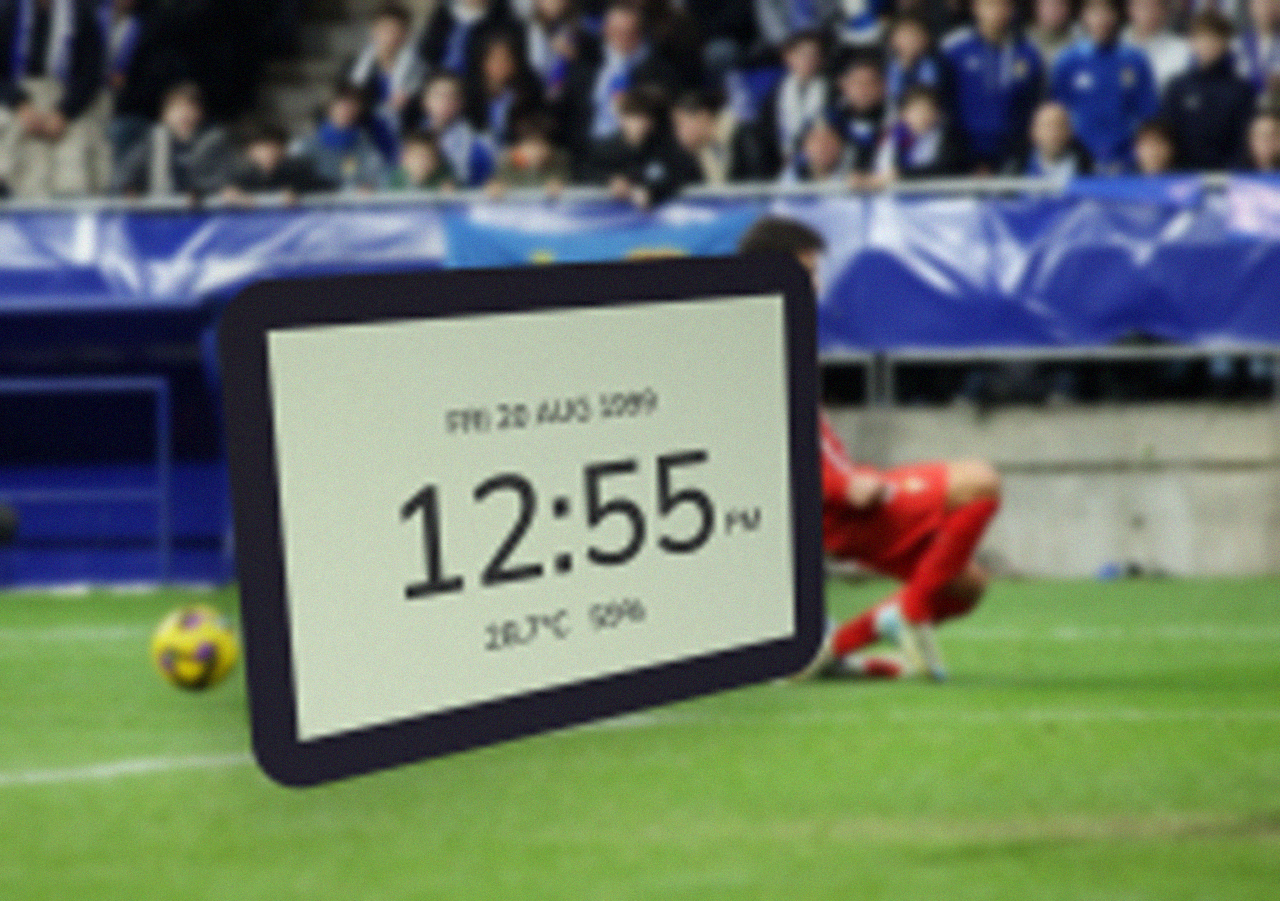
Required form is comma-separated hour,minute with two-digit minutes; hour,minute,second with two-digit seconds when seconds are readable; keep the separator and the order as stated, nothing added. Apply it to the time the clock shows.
12,55
